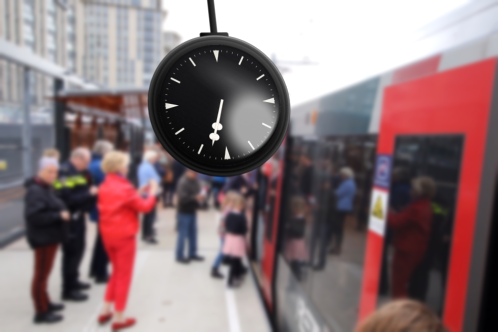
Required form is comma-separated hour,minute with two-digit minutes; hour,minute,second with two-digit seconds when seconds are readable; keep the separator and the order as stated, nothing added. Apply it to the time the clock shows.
6,33
